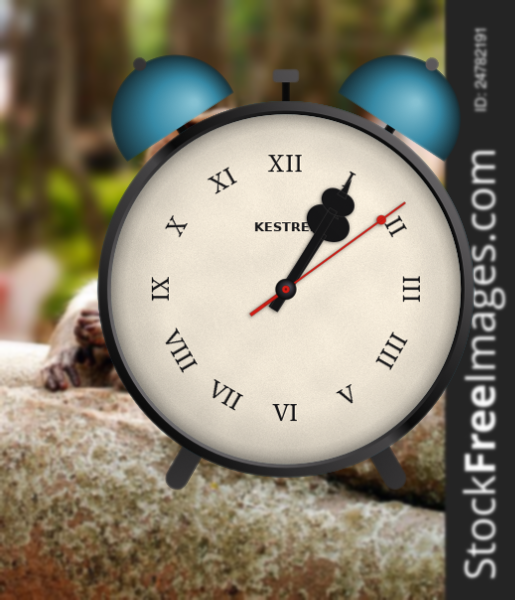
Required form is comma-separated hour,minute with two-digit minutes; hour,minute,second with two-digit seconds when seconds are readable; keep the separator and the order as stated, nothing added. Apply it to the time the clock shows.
1,05,09
